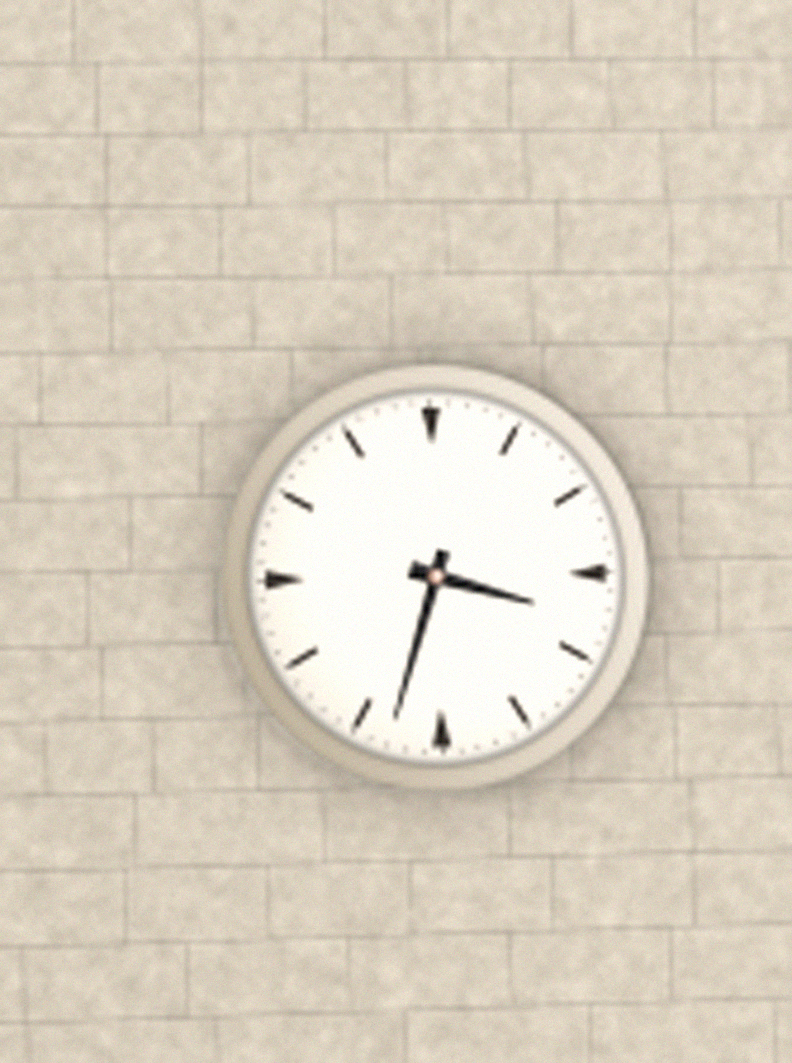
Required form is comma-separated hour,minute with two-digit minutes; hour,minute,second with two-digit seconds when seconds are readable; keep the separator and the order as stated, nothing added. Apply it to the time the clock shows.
3,33
